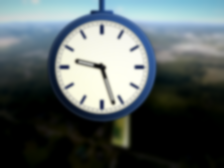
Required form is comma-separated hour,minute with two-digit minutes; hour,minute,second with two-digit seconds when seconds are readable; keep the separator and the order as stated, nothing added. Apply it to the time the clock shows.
9,27
